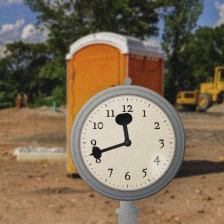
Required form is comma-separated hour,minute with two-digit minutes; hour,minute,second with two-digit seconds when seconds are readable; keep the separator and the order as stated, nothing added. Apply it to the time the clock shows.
11,42
